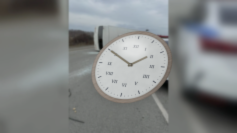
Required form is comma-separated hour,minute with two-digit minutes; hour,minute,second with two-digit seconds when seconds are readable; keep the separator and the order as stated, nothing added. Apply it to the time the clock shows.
1,50
